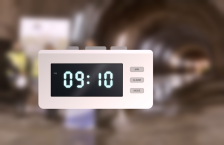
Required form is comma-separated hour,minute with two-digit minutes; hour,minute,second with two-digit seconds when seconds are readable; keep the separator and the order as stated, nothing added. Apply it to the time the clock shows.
9,10
